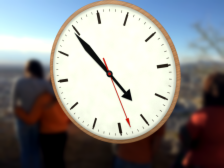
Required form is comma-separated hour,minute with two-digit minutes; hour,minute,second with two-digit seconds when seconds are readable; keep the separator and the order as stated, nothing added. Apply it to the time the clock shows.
4,54,28
